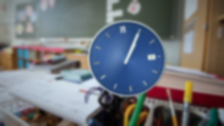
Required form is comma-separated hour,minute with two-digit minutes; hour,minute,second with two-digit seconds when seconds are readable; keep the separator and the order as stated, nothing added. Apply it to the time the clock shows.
1,05
